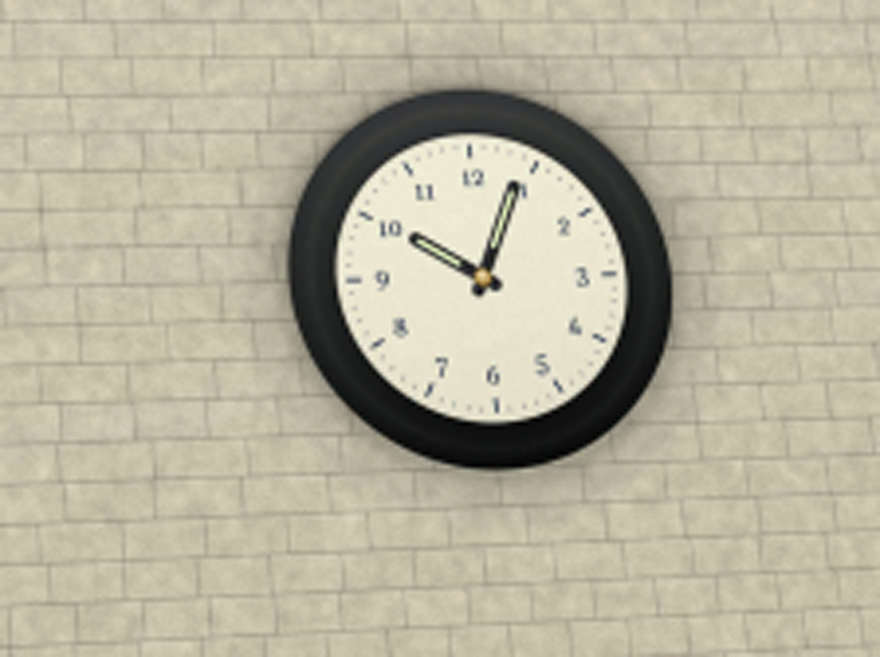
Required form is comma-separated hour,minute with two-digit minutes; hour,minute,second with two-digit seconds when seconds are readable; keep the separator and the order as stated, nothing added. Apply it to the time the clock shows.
10,04
